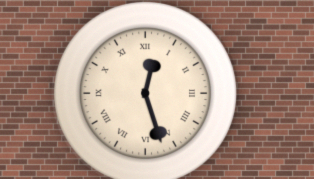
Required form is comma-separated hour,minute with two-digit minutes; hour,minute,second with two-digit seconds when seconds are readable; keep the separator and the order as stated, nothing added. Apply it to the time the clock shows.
12,27
